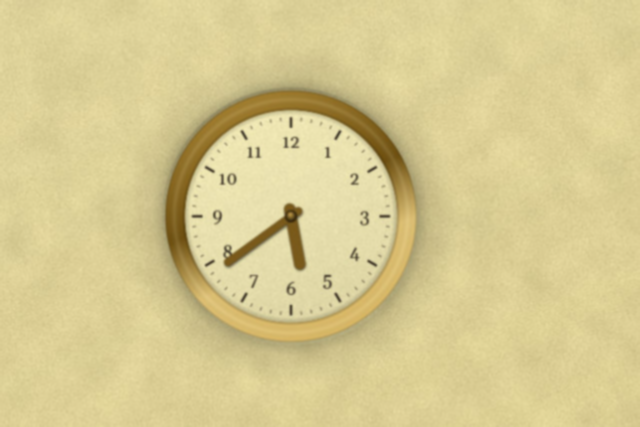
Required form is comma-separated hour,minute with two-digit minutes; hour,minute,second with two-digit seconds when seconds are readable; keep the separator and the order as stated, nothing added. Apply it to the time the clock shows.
5,39
